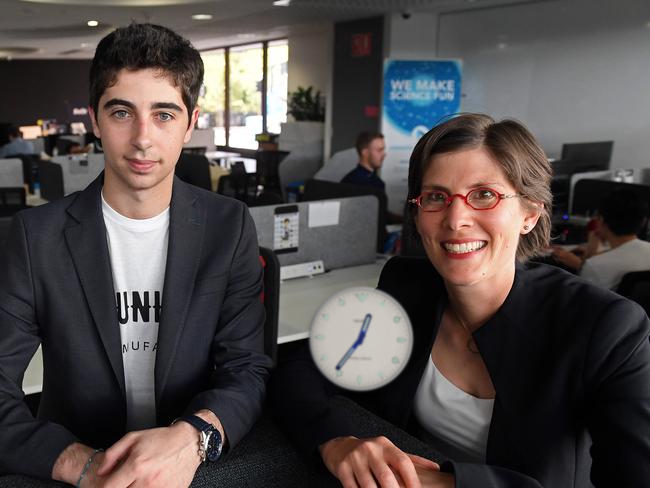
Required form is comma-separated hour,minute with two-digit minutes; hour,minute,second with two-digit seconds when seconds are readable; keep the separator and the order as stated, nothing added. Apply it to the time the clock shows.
12,36
